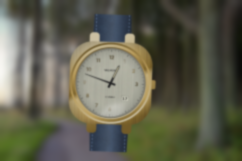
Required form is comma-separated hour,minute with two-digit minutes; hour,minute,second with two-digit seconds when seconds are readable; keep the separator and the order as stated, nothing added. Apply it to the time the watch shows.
12,48
